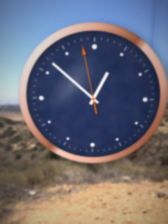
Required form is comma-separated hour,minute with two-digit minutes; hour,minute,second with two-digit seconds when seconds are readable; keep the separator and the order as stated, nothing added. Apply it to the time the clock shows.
12,51,58
